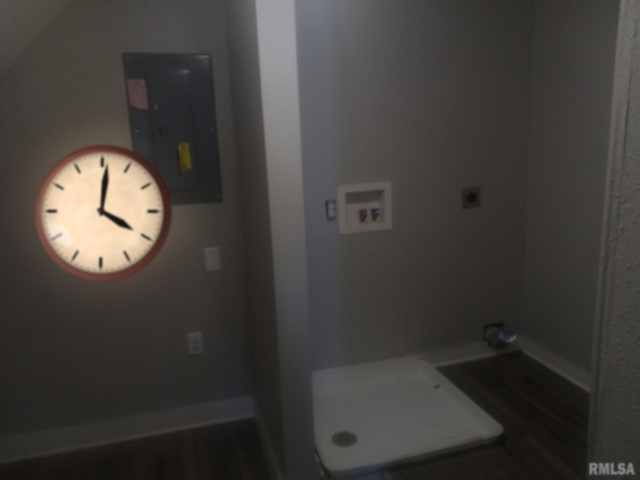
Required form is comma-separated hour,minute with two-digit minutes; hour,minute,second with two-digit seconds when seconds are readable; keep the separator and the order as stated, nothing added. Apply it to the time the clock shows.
4,01
